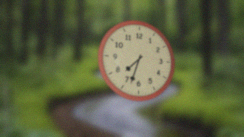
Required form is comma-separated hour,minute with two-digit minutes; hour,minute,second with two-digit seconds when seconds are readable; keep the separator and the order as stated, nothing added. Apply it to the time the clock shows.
7,33
